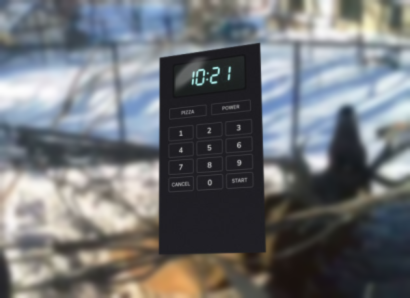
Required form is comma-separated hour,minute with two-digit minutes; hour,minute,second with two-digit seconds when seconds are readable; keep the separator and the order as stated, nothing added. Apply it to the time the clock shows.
10,21
